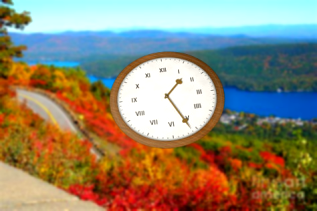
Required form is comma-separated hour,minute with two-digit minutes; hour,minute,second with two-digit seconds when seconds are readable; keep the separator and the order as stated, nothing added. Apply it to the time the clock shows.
1,26
